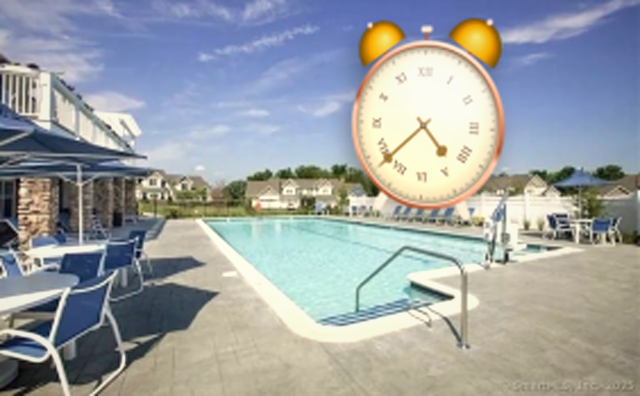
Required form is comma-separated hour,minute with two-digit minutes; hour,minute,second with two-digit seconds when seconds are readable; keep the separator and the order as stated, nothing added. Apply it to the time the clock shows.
4,38
